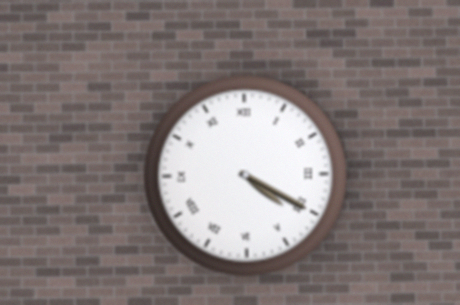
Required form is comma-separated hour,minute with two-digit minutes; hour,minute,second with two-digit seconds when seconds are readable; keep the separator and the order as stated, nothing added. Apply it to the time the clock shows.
4,20
